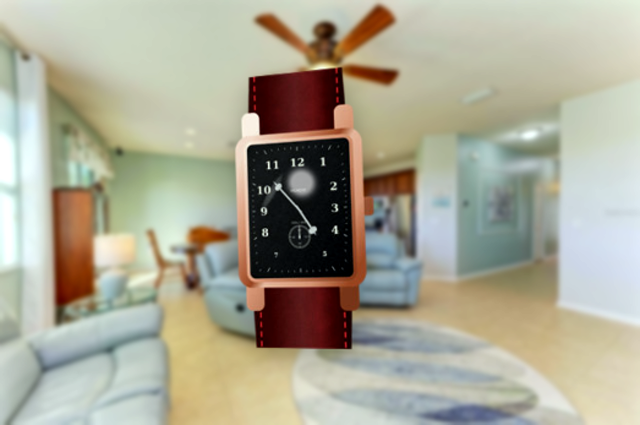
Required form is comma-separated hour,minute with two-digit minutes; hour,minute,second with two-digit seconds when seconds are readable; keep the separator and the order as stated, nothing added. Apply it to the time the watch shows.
4,53
